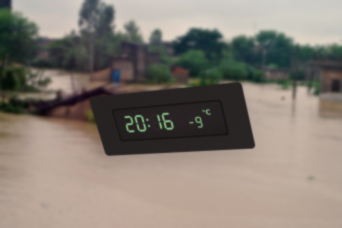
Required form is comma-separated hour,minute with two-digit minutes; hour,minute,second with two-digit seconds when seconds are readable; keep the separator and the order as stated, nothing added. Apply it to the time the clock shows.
20,16
